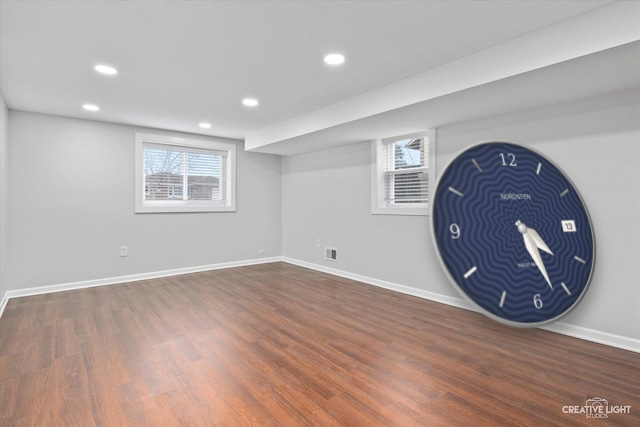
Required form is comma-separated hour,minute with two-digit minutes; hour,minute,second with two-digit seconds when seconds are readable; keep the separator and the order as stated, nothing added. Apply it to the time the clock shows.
4,27
